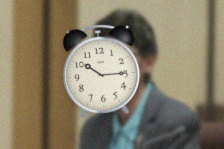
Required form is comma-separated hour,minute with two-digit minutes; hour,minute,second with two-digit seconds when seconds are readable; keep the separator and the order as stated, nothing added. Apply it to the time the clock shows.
10,15
